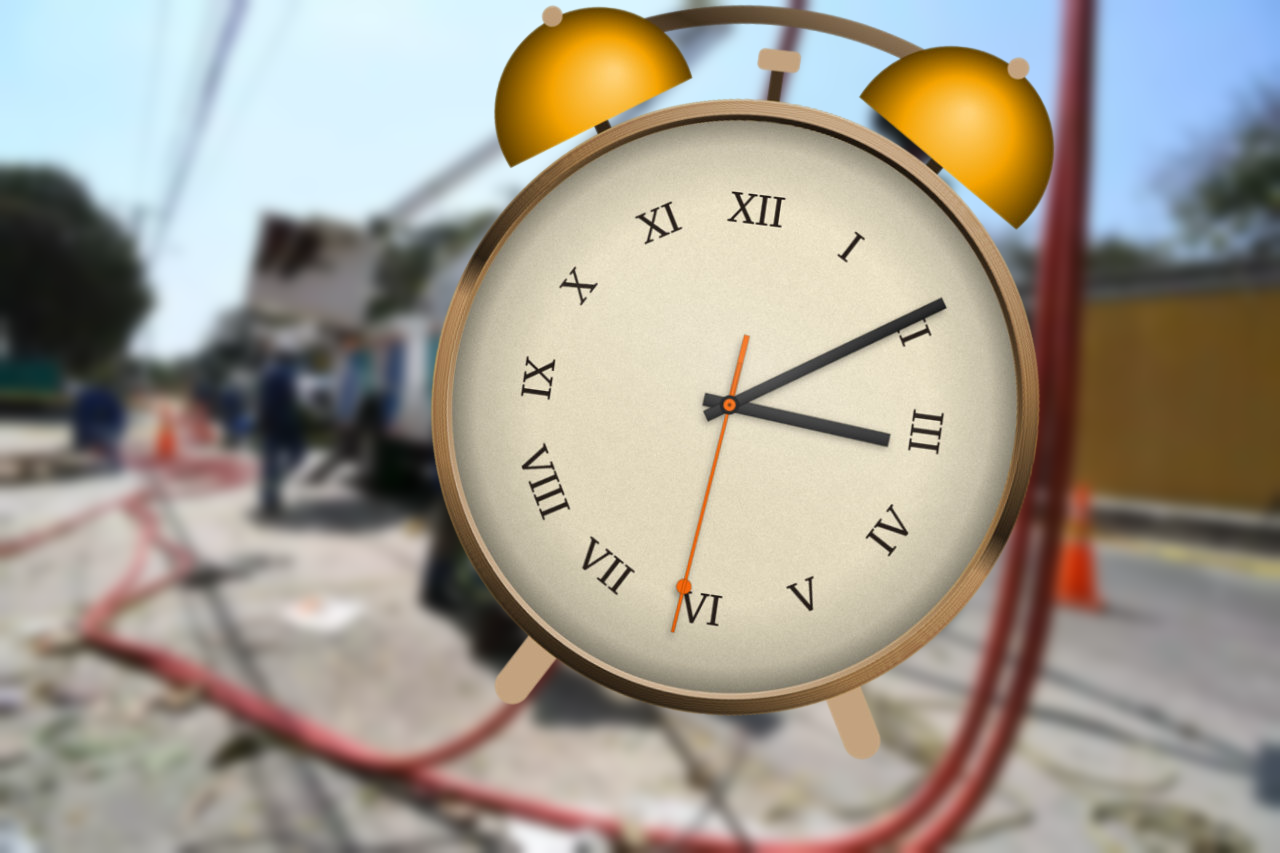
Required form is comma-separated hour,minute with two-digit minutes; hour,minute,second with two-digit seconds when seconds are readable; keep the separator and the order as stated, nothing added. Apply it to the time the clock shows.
3,09,31
